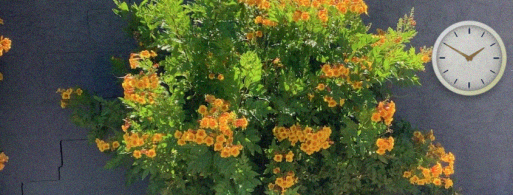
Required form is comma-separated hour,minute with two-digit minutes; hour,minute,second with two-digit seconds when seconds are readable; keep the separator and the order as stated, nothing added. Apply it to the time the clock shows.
1,50
